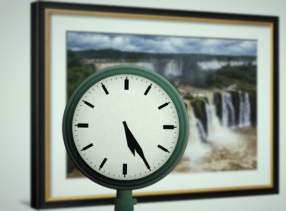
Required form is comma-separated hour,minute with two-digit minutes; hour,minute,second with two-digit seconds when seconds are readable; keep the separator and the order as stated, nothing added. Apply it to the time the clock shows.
5,25
